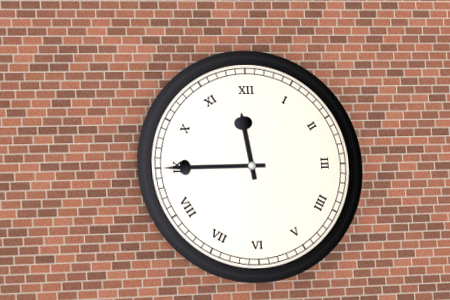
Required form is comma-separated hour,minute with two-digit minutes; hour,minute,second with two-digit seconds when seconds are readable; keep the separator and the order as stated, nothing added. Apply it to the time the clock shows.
11,45
